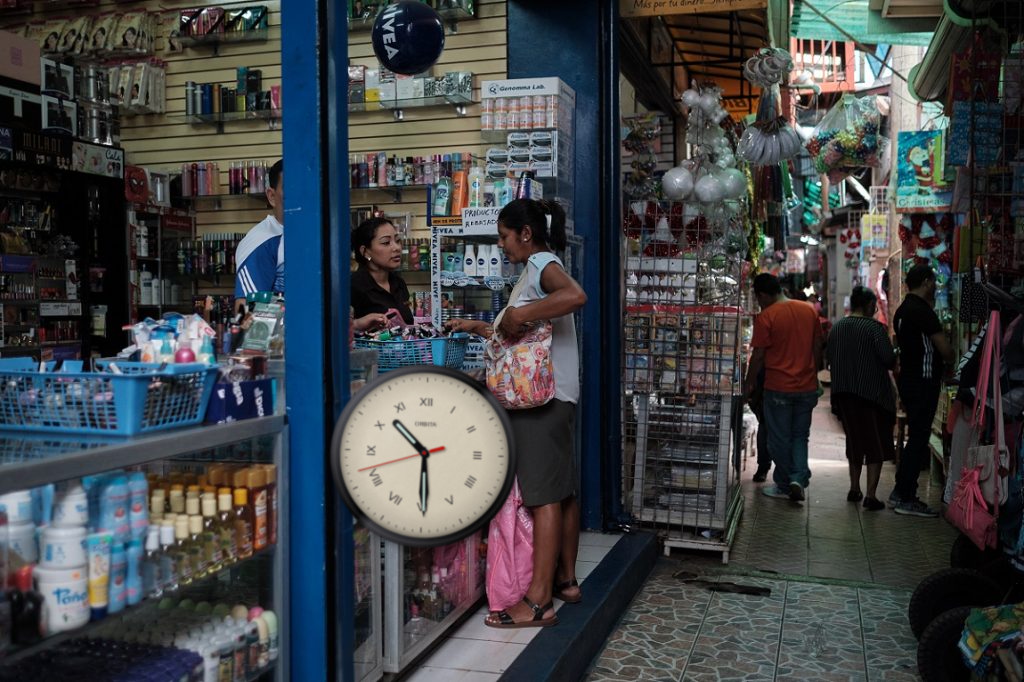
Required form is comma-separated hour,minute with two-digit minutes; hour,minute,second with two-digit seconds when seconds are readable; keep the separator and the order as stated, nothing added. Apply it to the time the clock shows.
10,29,42
